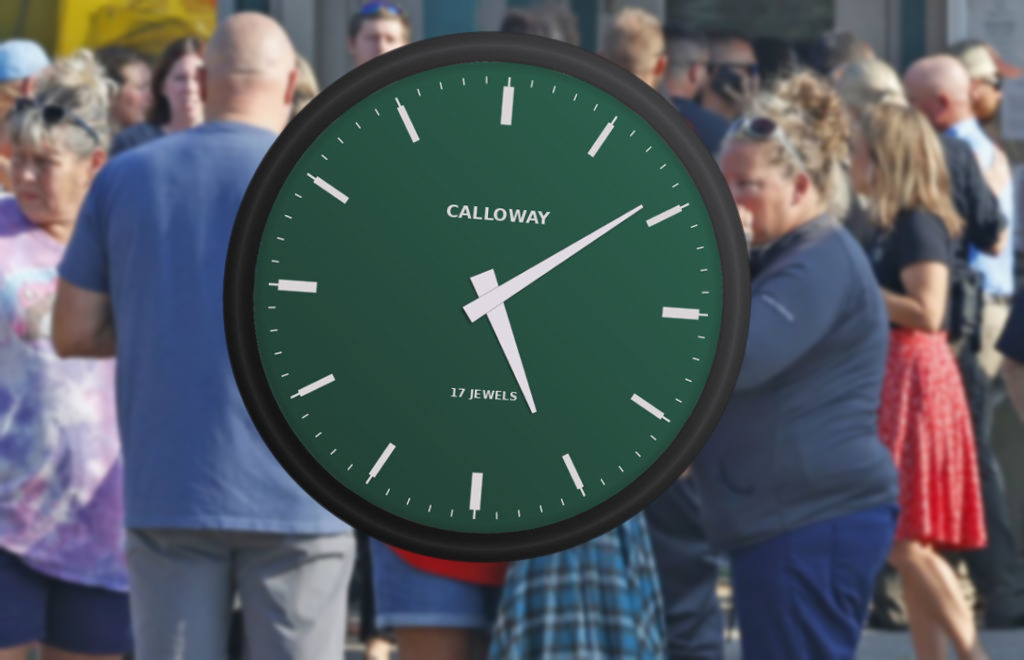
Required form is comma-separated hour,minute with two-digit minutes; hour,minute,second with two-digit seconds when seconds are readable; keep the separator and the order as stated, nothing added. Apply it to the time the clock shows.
5,09
